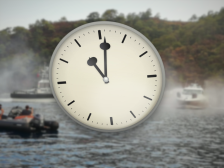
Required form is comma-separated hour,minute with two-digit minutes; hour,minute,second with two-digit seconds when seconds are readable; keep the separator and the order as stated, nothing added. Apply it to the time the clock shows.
11,01
